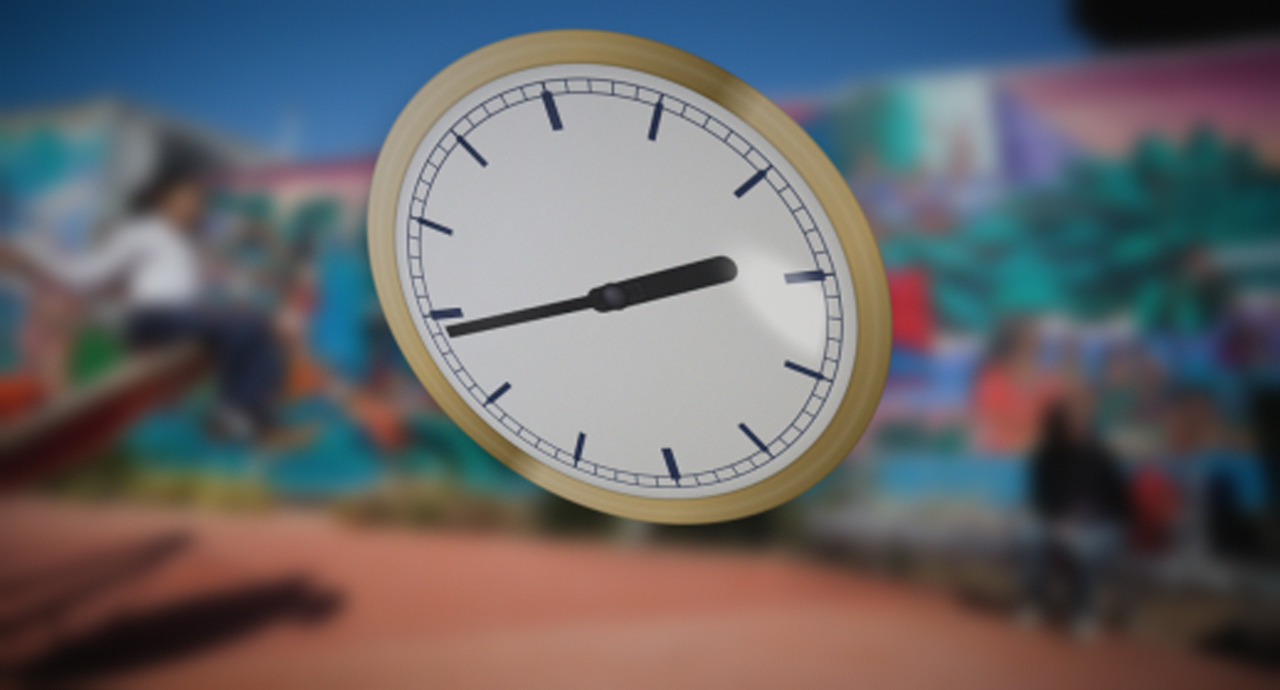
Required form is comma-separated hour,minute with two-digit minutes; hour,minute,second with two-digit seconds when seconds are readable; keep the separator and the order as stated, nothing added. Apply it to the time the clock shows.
2,44
